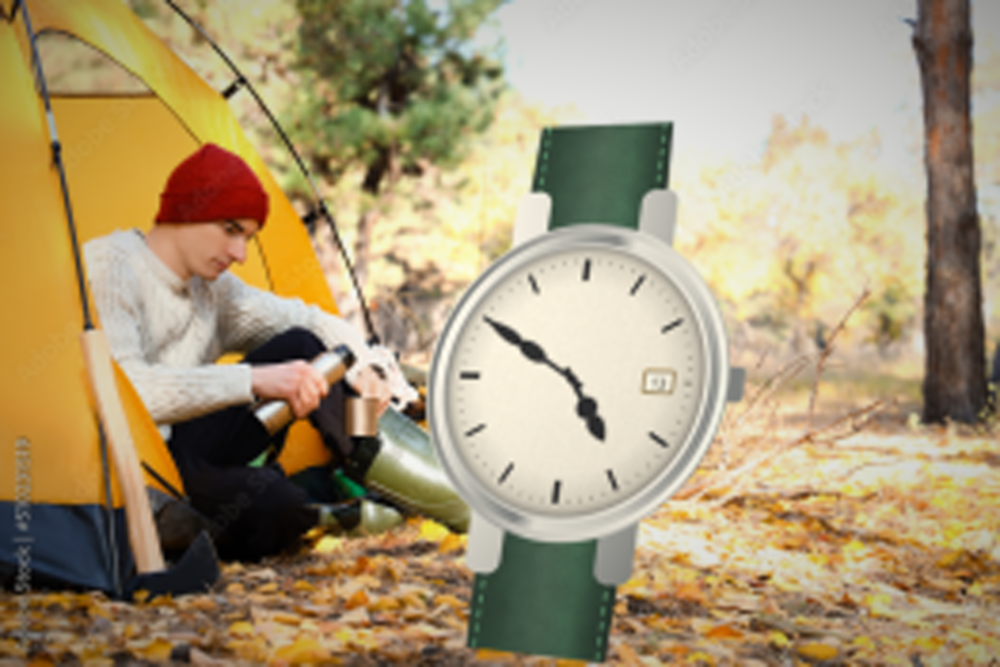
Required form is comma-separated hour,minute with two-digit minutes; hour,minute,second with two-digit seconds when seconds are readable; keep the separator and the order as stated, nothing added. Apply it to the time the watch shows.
4,50
